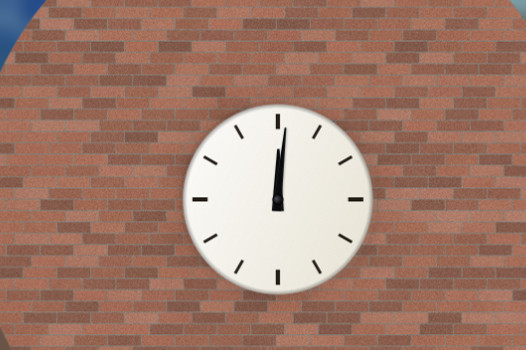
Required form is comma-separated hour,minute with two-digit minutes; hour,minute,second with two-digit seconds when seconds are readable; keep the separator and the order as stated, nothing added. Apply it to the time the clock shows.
12,01
